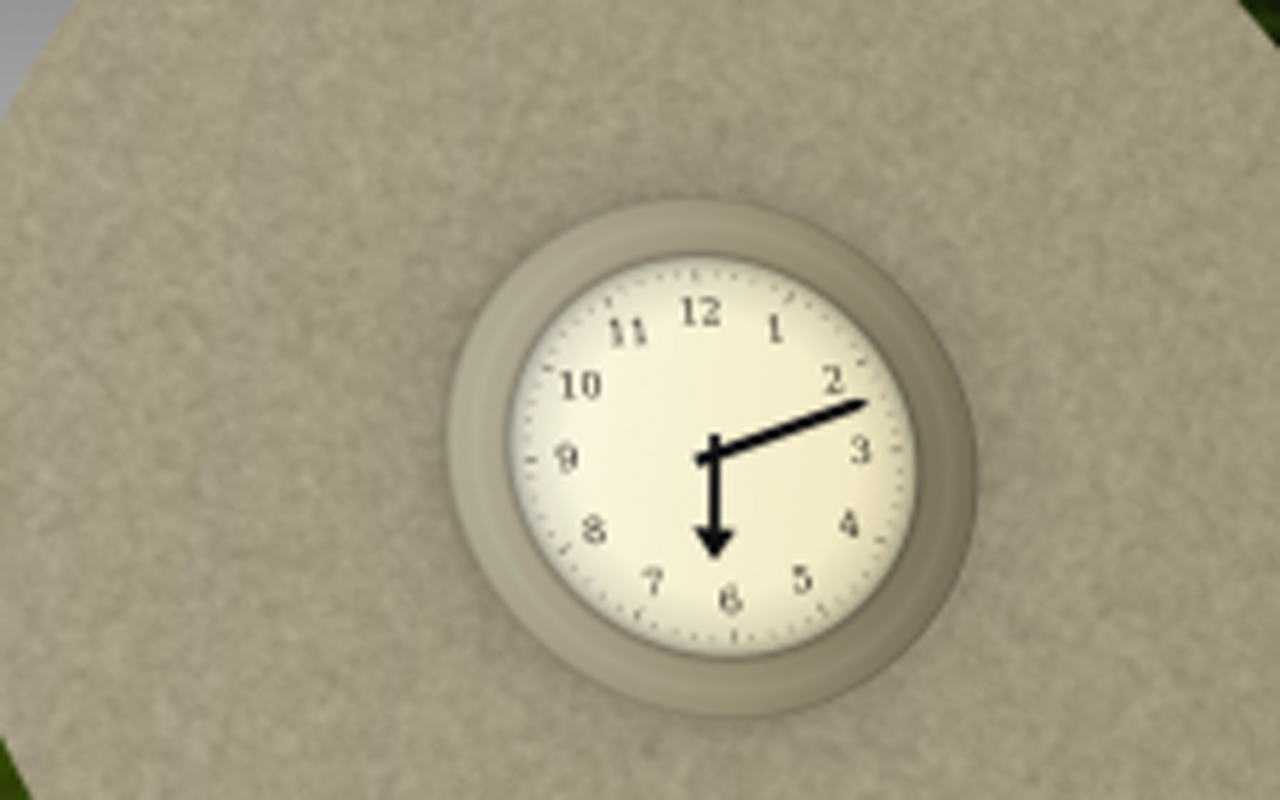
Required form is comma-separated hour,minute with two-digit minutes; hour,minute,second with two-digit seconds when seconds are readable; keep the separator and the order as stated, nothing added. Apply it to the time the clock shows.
6,12
